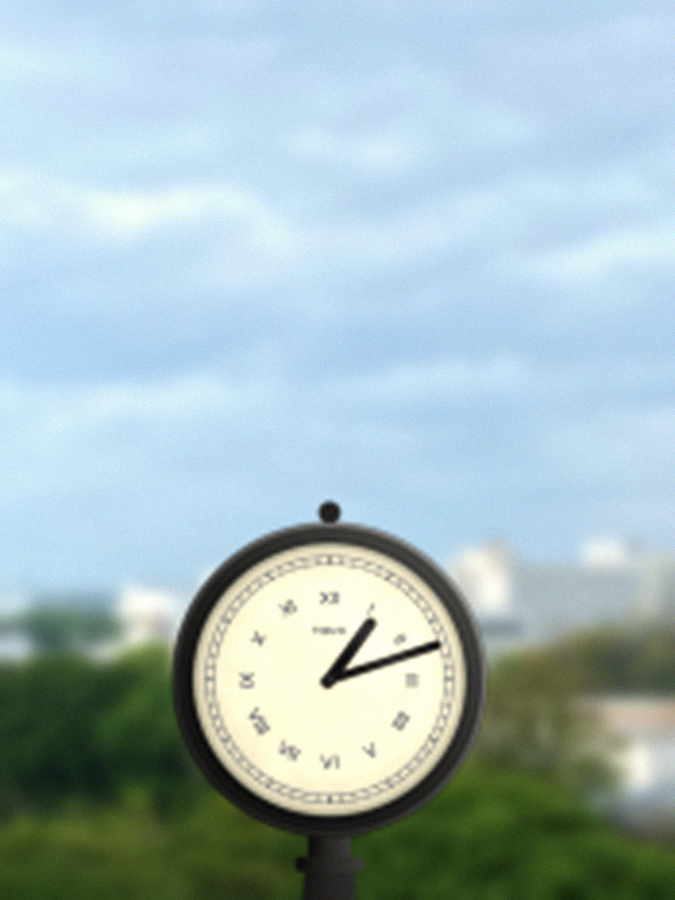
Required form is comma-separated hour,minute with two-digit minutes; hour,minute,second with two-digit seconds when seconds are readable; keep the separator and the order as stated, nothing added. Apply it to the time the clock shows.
1,12
